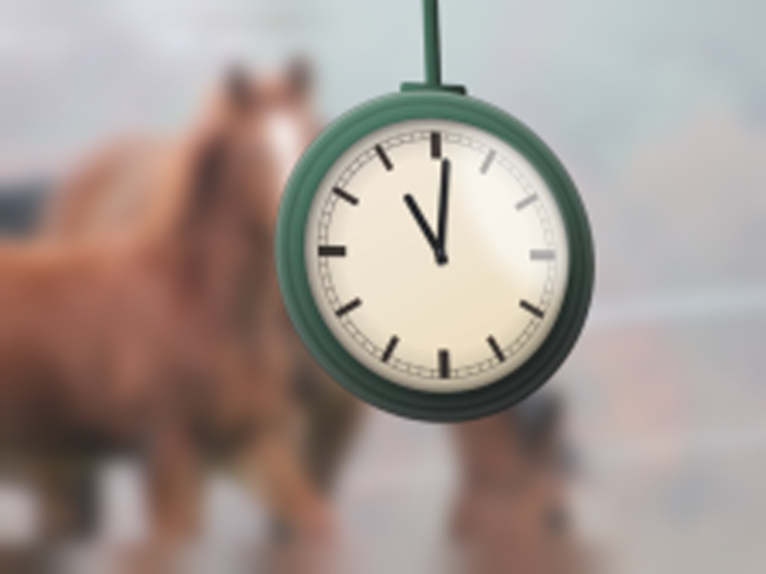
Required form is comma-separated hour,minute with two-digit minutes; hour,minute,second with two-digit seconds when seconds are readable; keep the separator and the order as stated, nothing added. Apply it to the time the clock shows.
11,01
